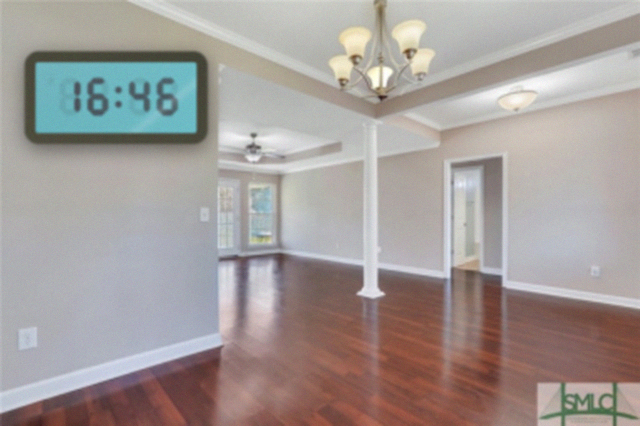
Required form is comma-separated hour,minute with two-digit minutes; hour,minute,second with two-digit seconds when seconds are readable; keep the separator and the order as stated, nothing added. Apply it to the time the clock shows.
16,46
